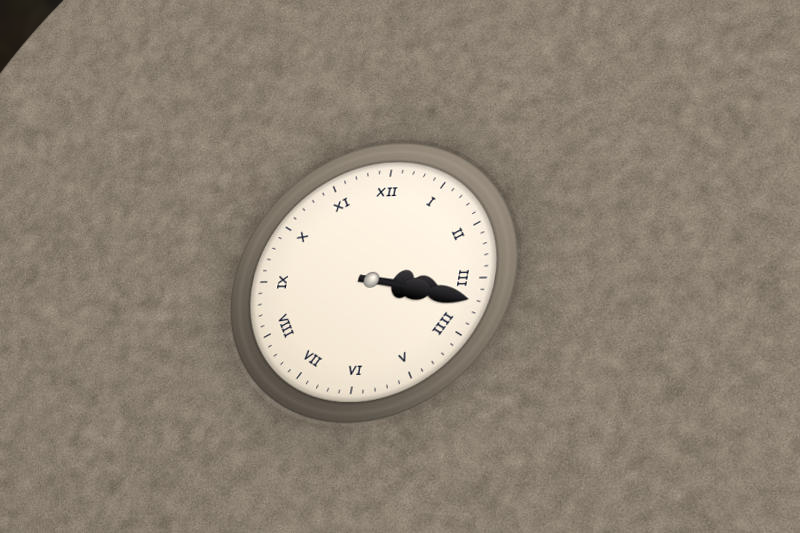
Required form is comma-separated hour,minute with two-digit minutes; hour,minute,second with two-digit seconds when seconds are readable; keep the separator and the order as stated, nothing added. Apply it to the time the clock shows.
3,17
